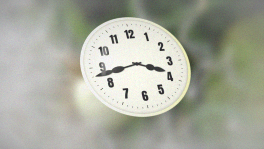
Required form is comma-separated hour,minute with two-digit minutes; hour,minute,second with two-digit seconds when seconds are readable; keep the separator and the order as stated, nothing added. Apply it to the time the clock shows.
3,43
